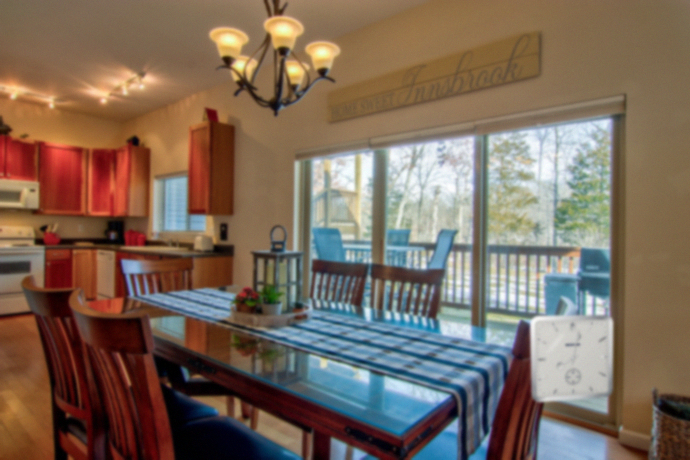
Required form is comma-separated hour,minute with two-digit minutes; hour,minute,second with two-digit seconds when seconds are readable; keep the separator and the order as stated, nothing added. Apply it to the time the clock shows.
8,02
